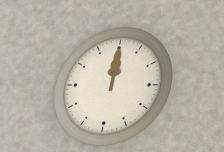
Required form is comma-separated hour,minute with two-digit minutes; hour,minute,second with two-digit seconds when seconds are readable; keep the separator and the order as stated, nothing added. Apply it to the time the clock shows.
12,00
